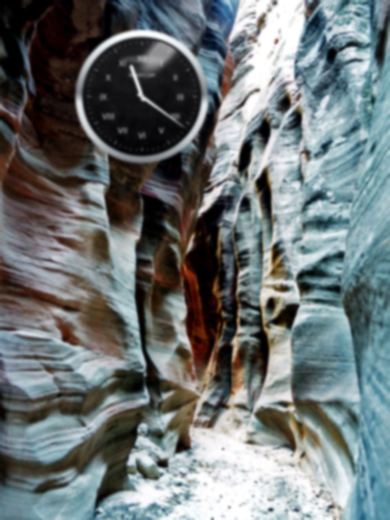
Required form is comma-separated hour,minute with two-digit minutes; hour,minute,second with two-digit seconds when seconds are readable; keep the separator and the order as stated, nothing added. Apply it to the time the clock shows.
11,21
